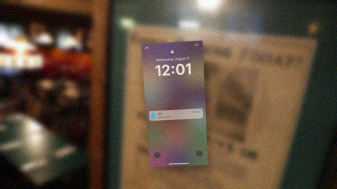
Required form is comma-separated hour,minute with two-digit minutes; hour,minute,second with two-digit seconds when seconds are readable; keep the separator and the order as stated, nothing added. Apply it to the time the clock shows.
12,01
